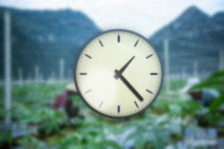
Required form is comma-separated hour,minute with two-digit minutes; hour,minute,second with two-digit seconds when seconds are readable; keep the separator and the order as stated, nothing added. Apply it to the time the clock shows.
1,23
